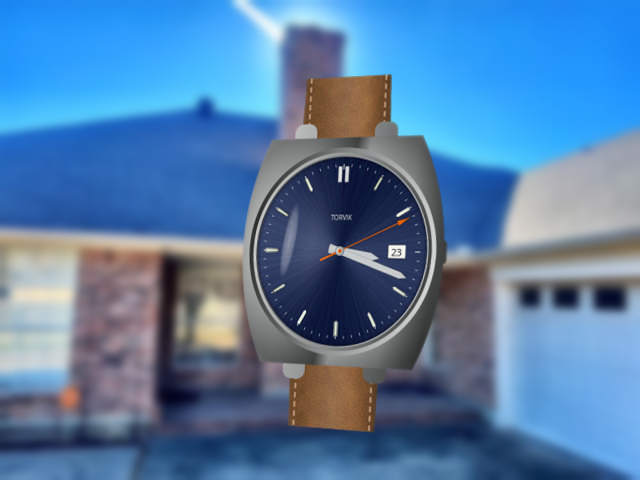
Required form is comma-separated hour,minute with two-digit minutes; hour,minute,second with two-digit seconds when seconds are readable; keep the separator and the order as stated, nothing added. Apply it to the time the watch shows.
3,18,11
